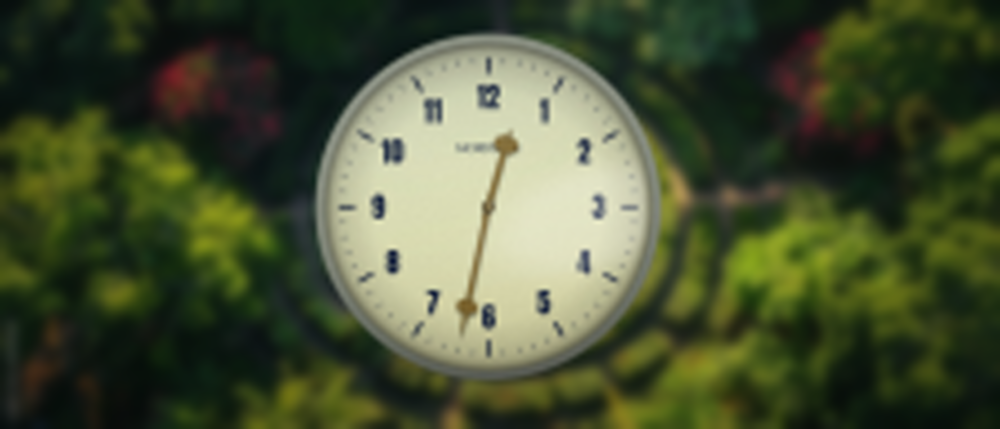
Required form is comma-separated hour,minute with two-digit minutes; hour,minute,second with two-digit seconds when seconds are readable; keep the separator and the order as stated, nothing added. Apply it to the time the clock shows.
12,32
